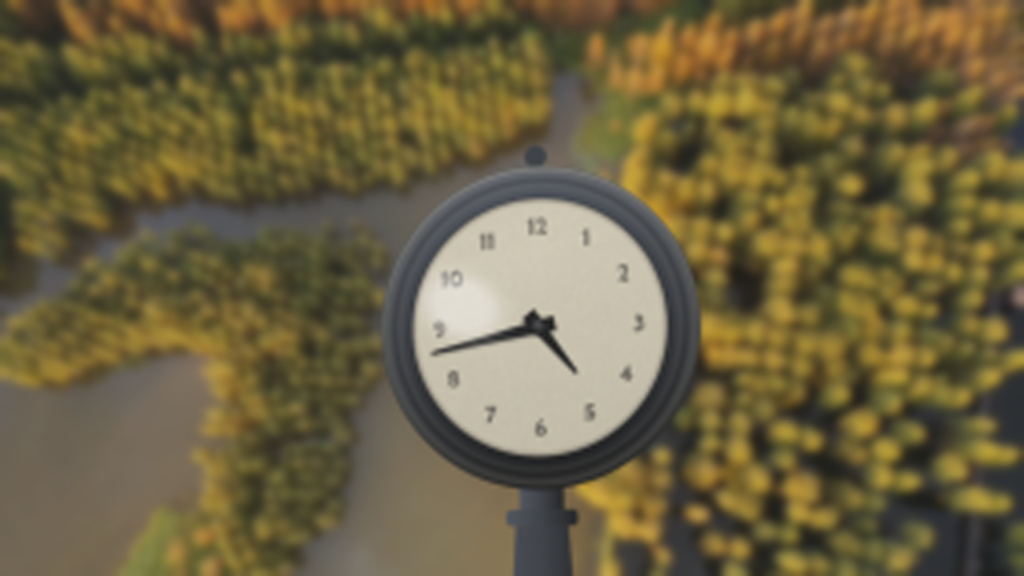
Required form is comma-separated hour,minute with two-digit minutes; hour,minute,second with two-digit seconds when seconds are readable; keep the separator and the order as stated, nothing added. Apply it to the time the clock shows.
4,43
